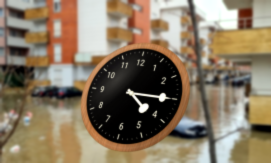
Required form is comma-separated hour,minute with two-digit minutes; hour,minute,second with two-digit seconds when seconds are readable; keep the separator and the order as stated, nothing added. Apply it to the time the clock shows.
4,15
